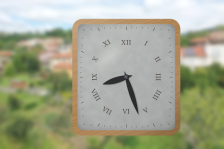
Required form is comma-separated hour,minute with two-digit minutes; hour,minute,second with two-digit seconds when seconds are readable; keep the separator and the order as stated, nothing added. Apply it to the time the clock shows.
8,27
